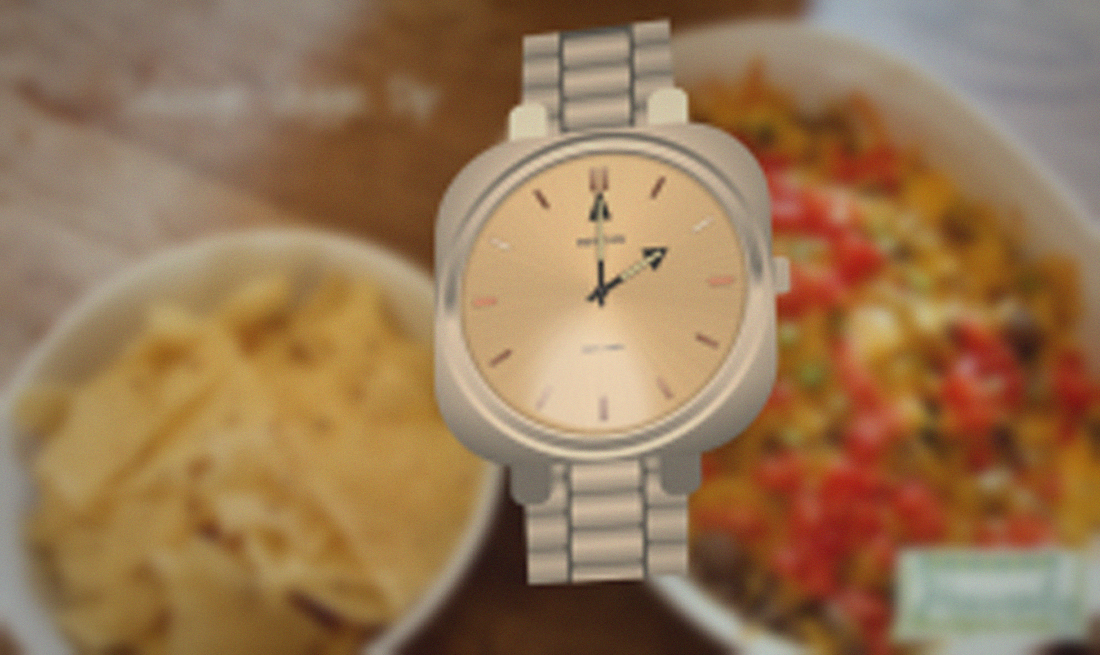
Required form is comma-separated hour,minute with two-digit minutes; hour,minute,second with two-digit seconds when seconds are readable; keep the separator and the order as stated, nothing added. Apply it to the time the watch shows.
2,00
